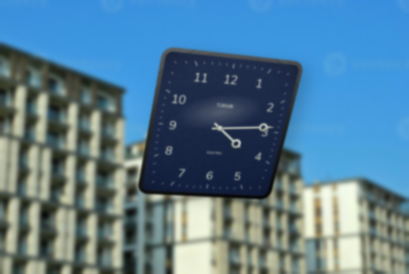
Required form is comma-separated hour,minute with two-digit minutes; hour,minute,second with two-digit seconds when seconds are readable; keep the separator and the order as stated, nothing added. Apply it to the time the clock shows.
4,14
